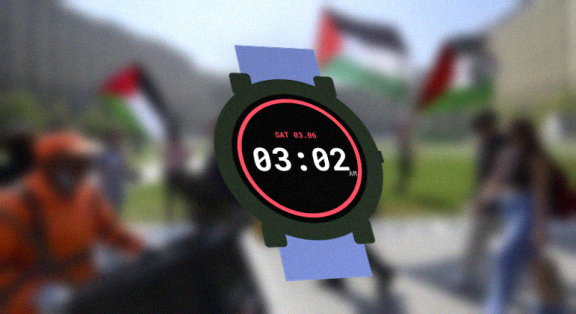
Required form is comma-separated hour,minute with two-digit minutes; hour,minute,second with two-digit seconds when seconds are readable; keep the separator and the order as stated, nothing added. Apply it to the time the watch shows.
3,02
